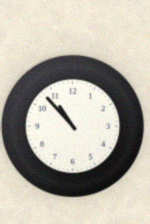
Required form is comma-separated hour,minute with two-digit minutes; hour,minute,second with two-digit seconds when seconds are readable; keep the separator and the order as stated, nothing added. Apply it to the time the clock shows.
10,53
